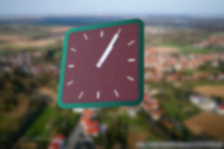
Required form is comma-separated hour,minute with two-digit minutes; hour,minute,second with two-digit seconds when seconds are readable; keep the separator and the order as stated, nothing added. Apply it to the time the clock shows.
1,05
